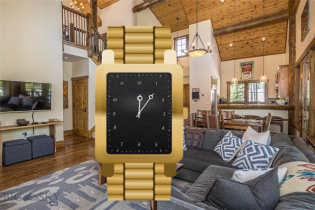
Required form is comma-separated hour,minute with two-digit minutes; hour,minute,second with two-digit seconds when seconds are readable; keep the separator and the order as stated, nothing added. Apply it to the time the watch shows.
12,06
